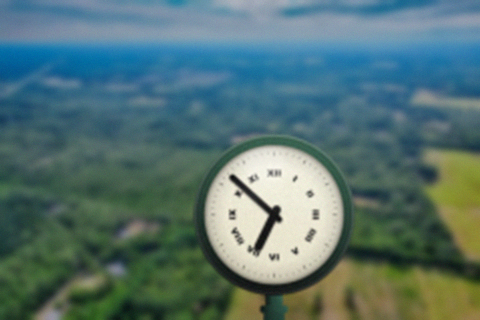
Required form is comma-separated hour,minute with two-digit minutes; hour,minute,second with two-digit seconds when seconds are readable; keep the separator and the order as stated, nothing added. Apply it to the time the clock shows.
6,52
